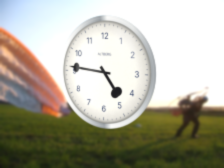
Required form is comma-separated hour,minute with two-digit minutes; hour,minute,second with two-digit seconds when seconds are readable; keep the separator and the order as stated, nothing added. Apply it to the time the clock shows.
4,46
